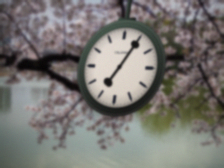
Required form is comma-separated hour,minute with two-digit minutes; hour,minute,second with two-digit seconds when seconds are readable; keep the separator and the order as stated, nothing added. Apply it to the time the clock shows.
7,05
